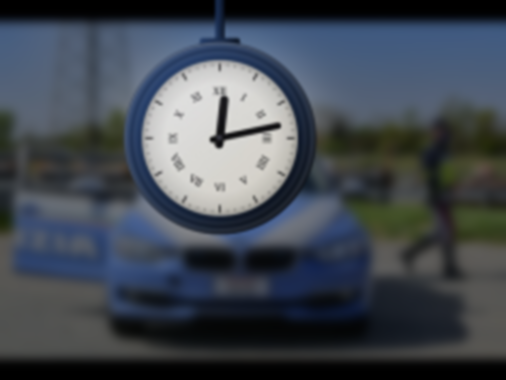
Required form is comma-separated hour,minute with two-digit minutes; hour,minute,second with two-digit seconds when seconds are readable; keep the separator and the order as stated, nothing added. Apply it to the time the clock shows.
12,13
